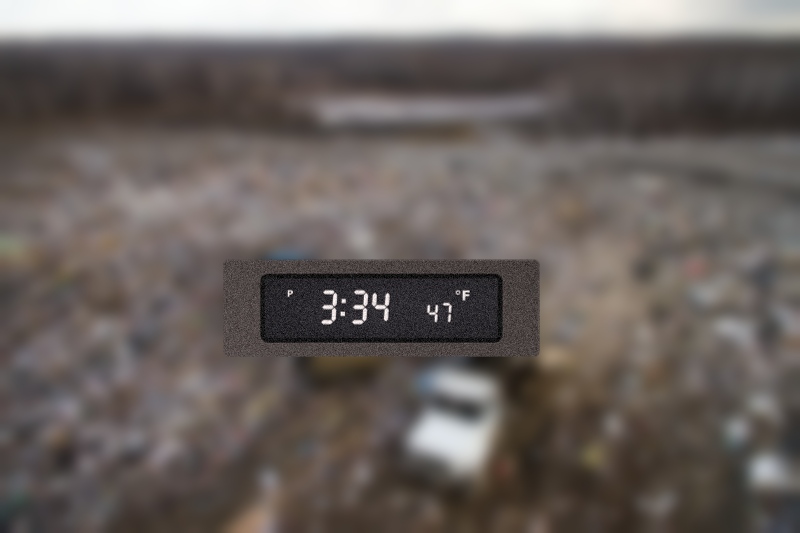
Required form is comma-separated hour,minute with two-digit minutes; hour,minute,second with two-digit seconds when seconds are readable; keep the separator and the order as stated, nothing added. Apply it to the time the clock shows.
3,34
